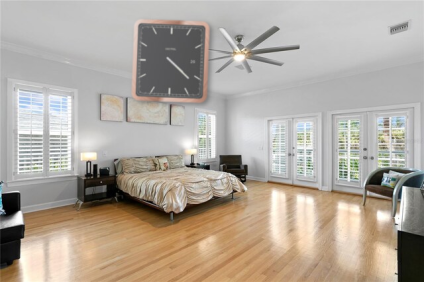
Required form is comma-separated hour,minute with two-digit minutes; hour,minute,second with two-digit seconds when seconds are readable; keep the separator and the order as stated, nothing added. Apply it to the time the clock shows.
4,22
